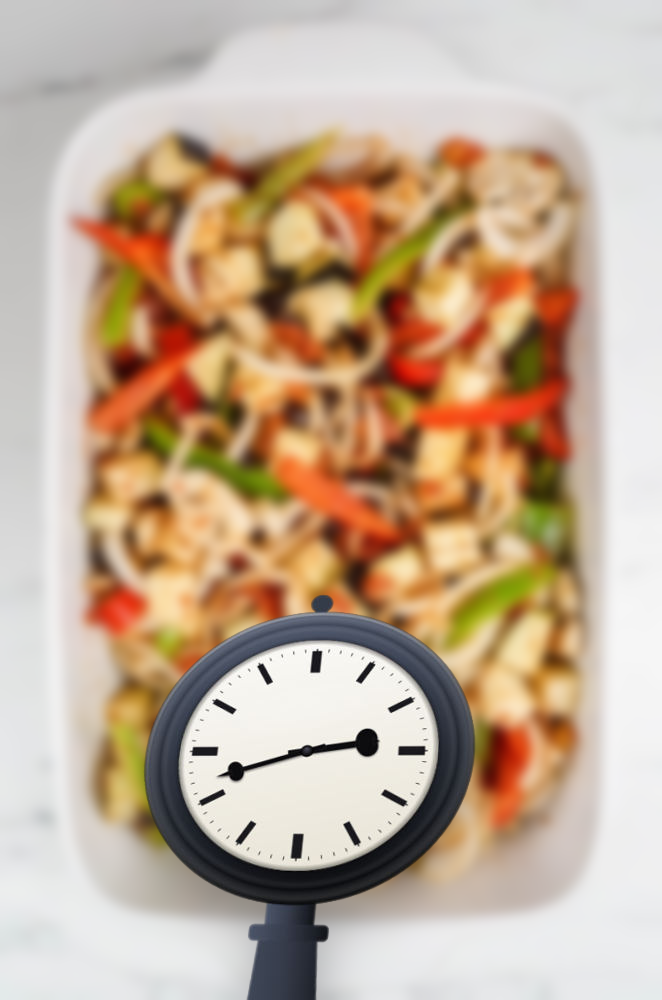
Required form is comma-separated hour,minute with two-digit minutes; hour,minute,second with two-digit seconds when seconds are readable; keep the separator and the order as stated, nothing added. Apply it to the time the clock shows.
2,42
